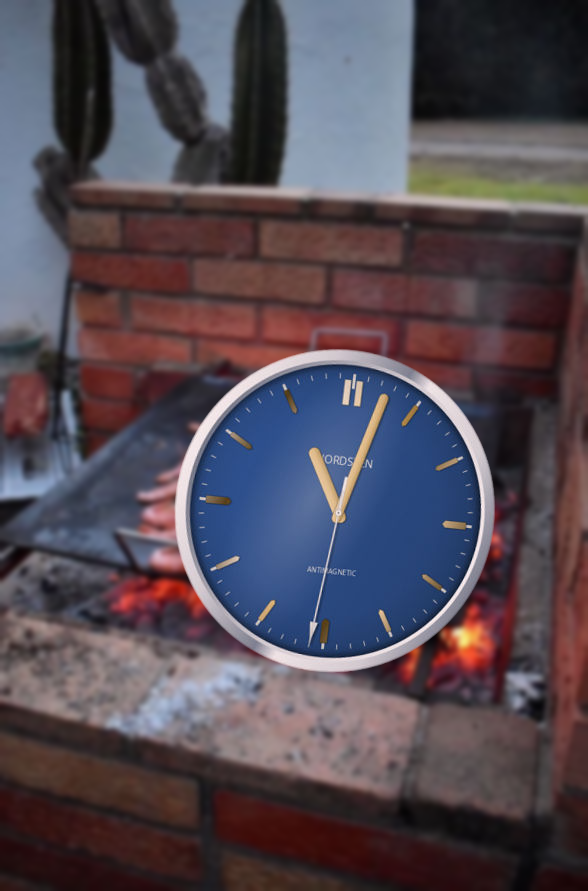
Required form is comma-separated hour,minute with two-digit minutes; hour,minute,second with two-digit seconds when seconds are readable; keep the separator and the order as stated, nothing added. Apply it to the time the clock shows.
11,02,31
